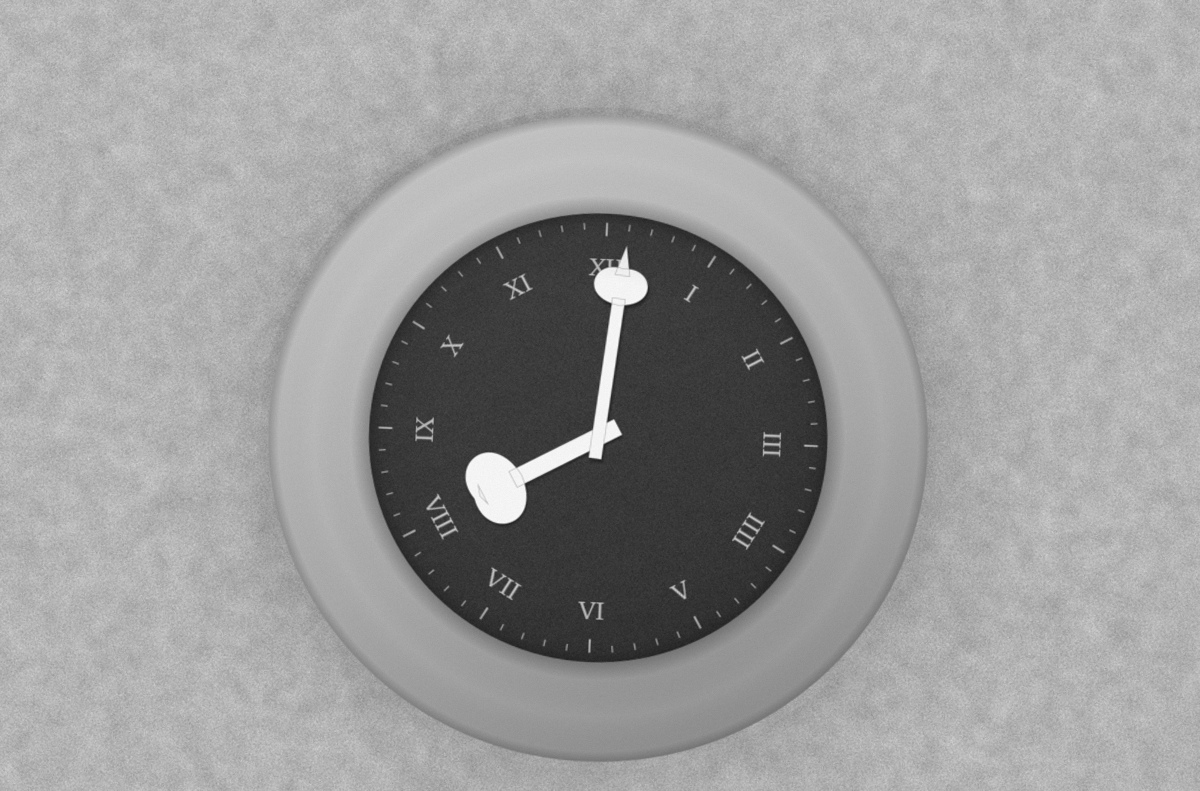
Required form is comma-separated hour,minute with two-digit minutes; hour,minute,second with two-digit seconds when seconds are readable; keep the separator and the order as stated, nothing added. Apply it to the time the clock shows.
8,01
